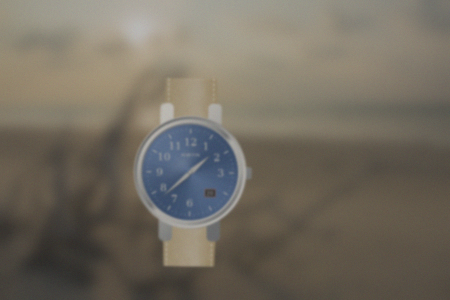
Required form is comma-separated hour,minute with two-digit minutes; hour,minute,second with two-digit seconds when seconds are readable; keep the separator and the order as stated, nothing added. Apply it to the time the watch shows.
1,38
